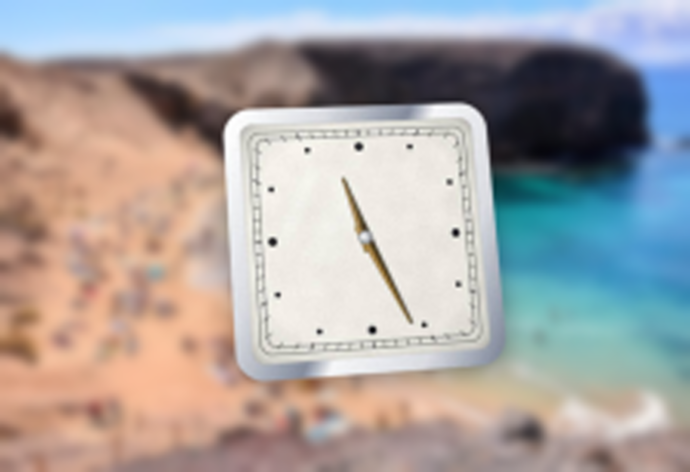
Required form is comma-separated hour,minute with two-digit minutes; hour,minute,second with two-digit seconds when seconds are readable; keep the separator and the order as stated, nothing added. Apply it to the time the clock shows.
11,26
